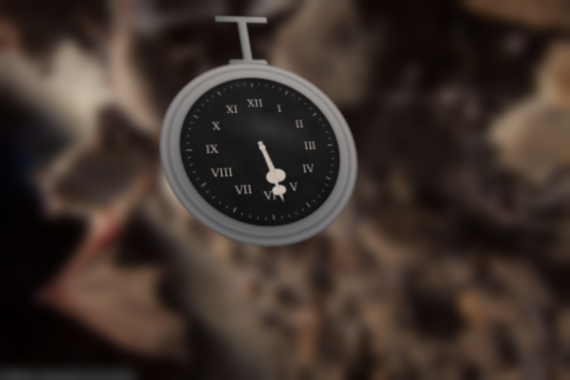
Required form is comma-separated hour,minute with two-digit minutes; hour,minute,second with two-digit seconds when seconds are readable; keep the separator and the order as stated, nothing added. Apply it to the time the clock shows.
5,28
